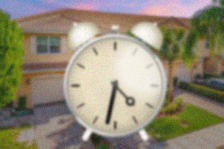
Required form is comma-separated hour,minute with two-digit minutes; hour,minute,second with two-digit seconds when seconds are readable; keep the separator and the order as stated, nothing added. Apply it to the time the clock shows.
4,32
